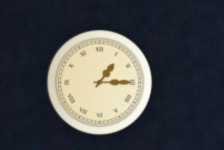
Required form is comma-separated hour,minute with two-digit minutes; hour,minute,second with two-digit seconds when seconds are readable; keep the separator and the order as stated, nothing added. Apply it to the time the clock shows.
1,15
